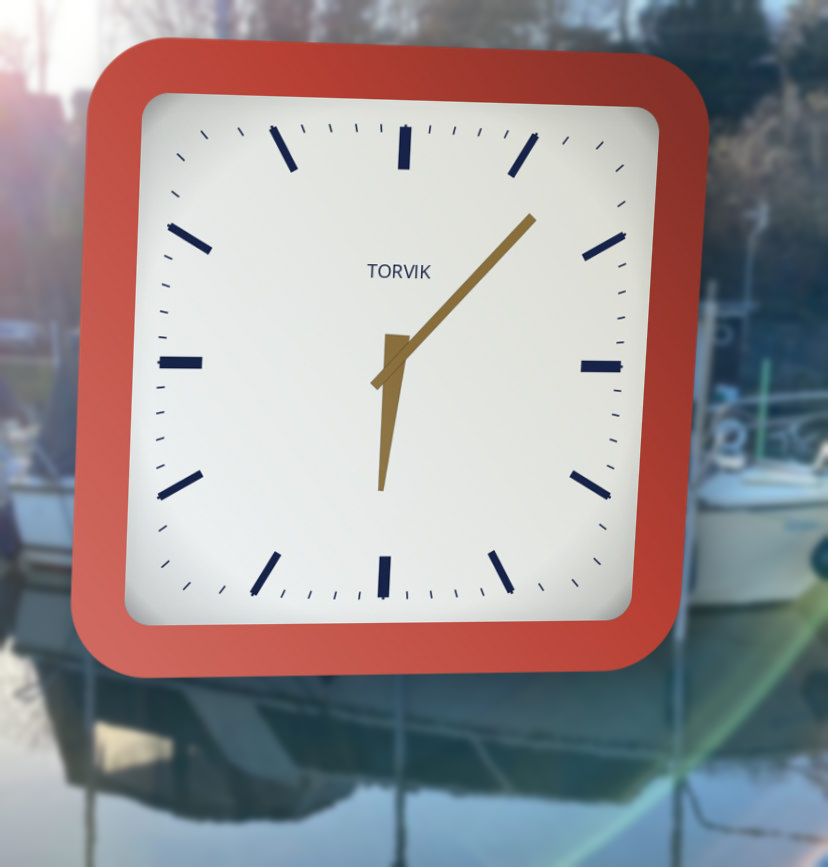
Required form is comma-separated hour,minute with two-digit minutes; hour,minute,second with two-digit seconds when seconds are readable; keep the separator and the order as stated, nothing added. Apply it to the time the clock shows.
6,07
